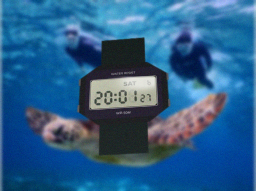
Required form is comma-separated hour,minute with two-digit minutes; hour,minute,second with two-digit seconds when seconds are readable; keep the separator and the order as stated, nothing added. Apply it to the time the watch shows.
20,01,27
